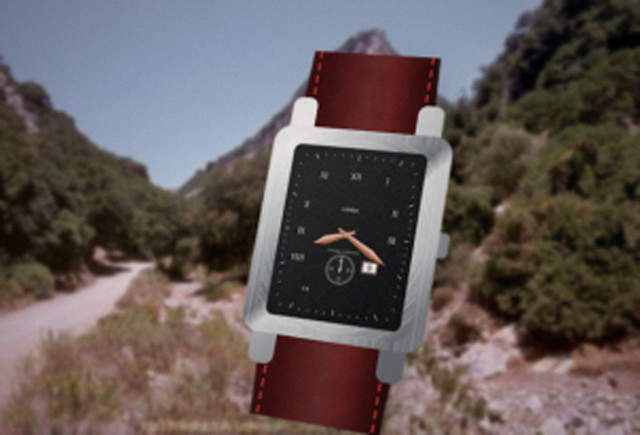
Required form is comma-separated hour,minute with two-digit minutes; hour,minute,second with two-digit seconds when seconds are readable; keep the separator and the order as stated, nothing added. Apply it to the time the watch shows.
8,20
